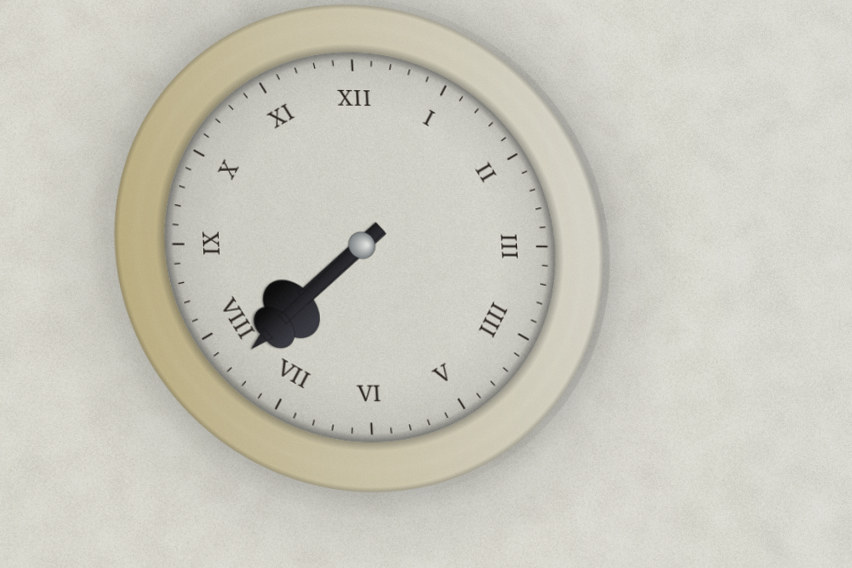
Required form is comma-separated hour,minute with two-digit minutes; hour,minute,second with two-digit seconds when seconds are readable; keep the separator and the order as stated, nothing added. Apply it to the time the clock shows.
7,38
